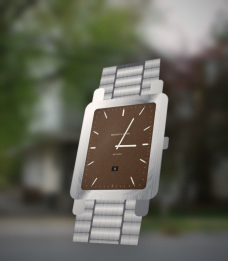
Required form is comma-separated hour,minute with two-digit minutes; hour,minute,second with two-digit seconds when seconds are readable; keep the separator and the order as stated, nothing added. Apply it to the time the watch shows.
3,04
